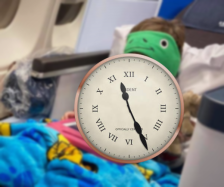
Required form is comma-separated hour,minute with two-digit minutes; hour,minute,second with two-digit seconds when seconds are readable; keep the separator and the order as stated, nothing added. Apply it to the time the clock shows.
11,26
